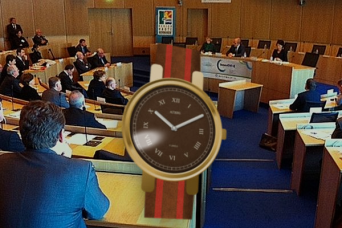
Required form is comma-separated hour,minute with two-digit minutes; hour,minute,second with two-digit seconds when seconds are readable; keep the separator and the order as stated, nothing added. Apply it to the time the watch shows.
10,10
